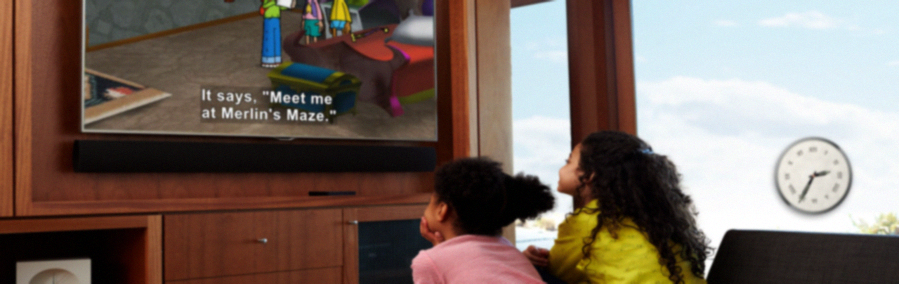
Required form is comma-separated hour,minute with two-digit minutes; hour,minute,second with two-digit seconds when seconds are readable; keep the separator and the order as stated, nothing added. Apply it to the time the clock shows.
2,35
